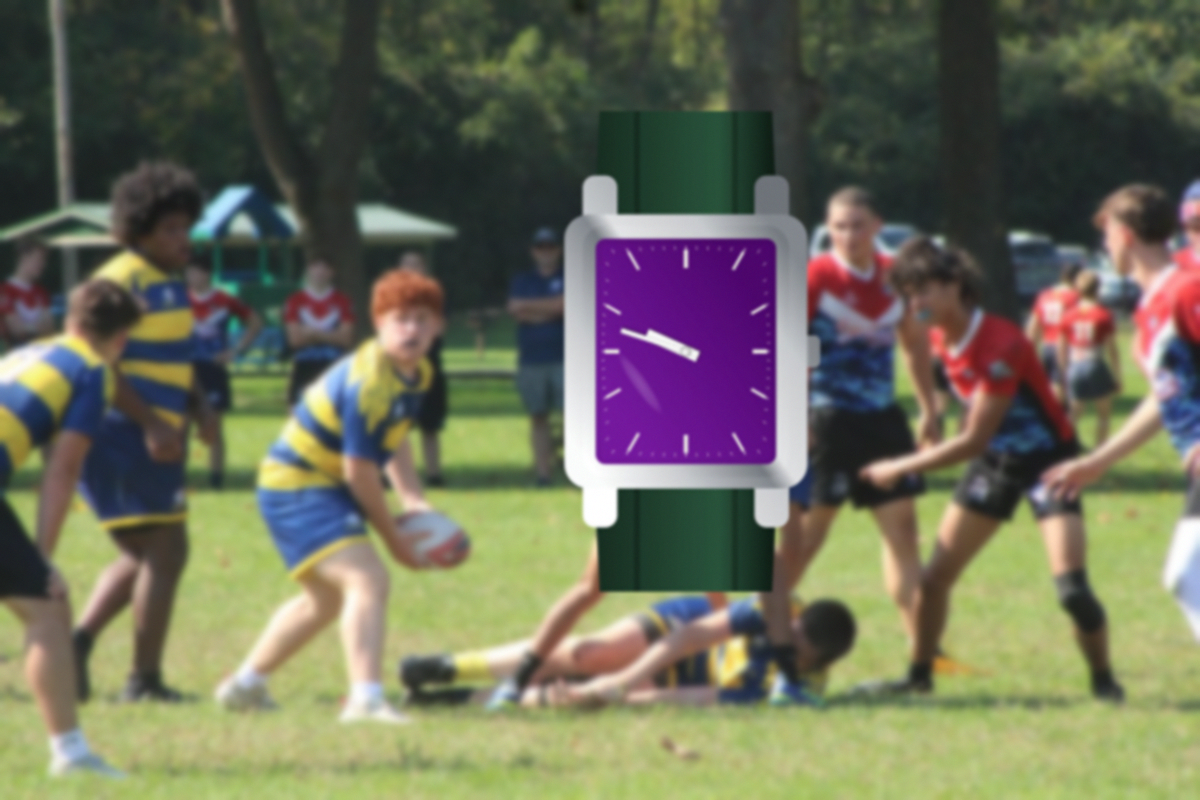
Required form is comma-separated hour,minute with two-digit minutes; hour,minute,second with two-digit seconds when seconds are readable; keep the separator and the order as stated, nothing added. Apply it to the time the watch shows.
9,48
